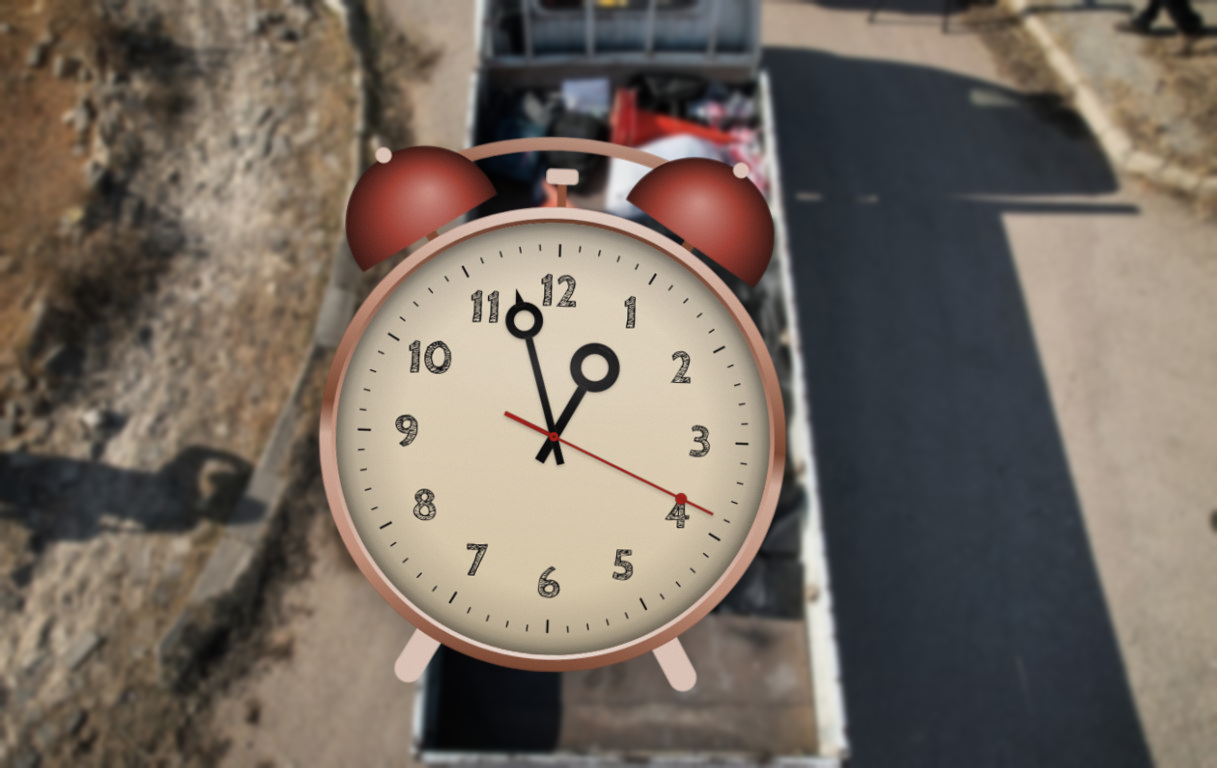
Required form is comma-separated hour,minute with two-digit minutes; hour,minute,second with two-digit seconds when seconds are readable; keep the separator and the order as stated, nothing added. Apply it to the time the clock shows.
12,57,19
